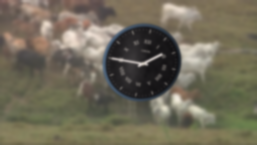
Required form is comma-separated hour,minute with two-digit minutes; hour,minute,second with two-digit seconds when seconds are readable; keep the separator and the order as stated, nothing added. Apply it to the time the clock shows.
1,45
